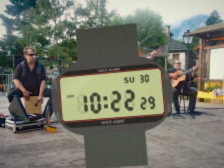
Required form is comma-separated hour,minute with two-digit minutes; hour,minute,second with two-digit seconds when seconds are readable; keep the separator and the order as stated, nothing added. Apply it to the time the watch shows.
10,22,29
